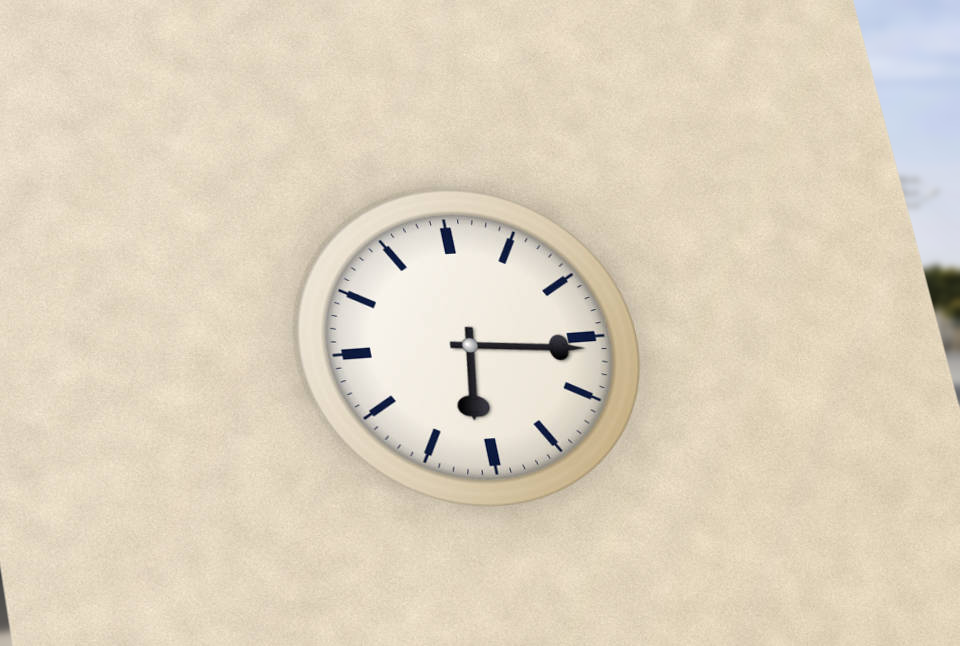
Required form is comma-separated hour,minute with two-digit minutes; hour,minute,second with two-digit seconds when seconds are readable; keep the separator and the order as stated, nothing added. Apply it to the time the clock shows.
6,16
